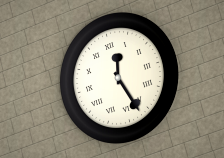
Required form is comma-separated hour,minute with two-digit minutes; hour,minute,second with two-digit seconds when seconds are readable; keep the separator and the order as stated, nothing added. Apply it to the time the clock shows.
12,27
